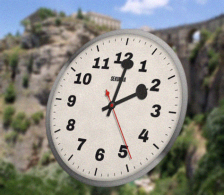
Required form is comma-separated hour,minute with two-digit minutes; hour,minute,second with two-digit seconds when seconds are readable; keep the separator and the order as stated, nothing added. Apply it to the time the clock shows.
2,01,24
